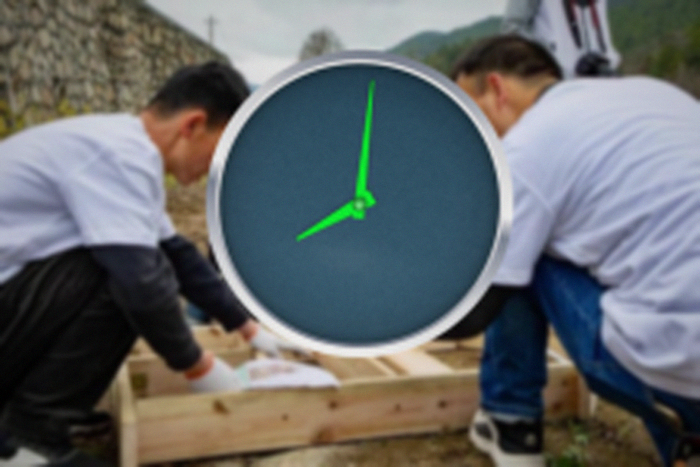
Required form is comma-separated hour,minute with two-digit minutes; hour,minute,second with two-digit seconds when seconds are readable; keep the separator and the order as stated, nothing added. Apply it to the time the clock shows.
8,01
